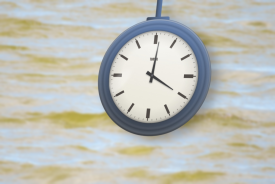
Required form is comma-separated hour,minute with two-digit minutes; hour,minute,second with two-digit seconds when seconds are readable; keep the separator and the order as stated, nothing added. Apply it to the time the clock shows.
4,01
